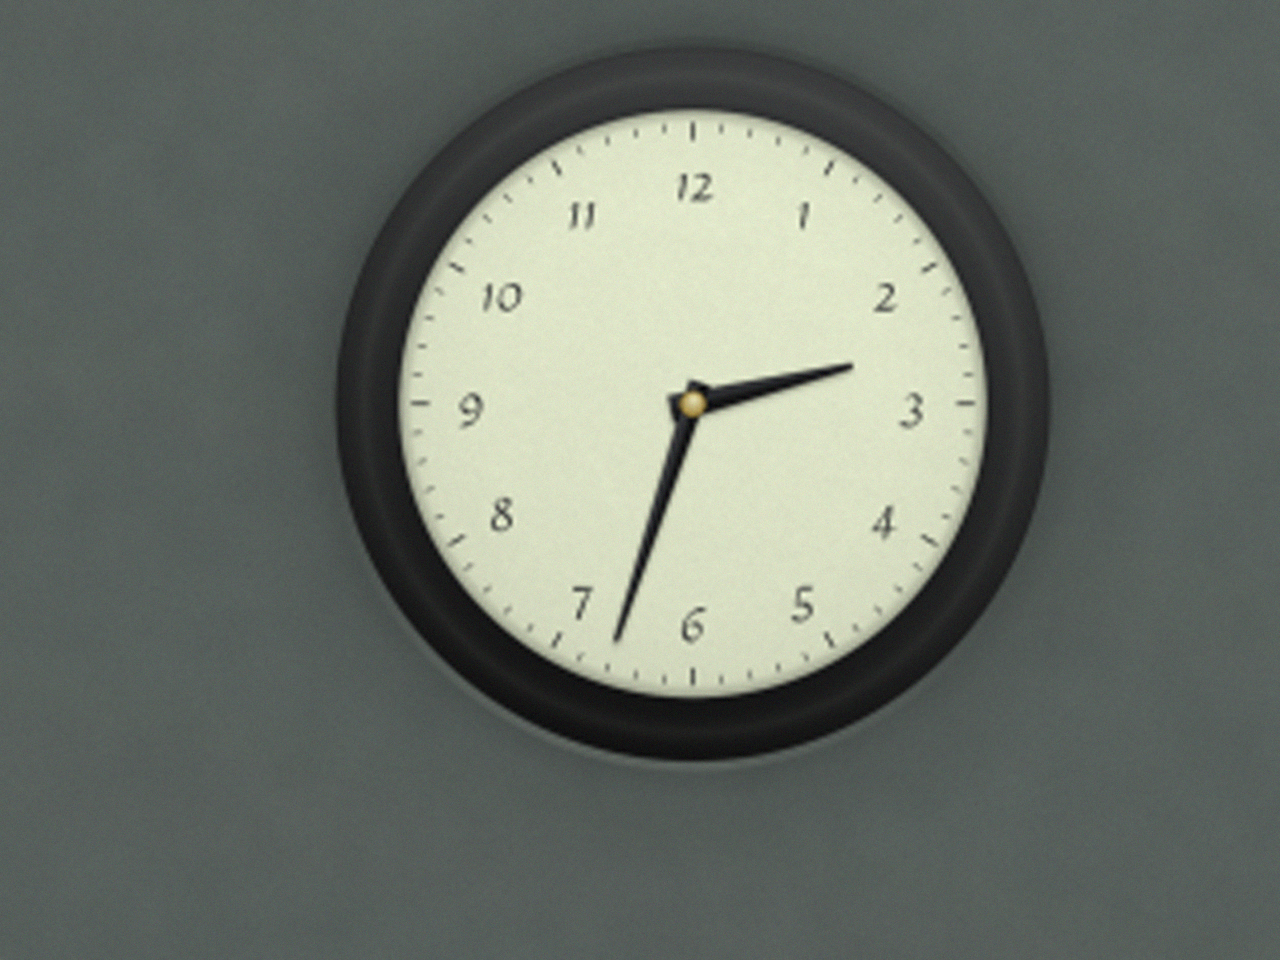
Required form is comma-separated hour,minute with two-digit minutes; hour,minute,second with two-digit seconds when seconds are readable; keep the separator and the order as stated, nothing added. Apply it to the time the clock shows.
2,33
